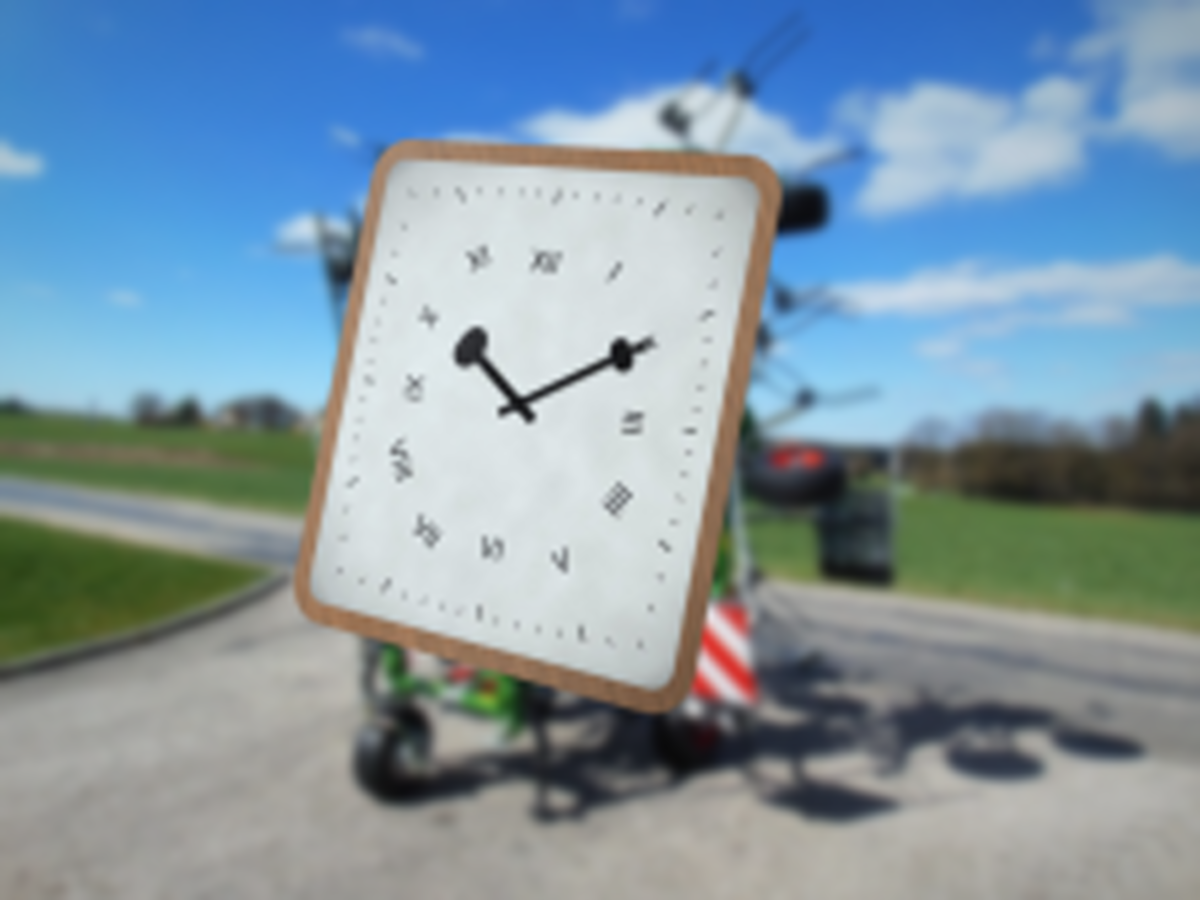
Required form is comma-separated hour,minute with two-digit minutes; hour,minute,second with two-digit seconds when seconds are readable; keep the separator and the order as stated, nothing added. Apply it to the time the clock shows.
10,10
